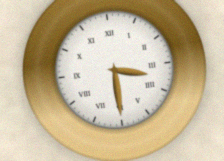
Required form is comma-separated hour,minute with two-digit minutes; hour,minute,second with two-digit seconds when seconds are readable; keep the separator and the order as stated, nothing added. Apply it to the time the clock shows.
3,30
